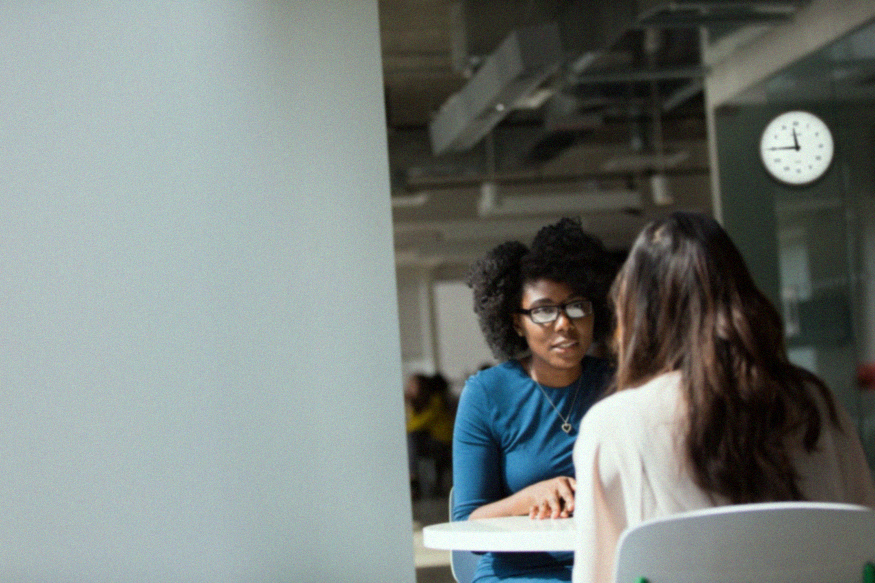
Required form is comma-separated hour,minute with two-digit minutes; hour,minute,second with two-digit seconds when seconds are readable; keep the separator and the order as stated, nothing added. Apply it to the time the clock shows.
11,45
